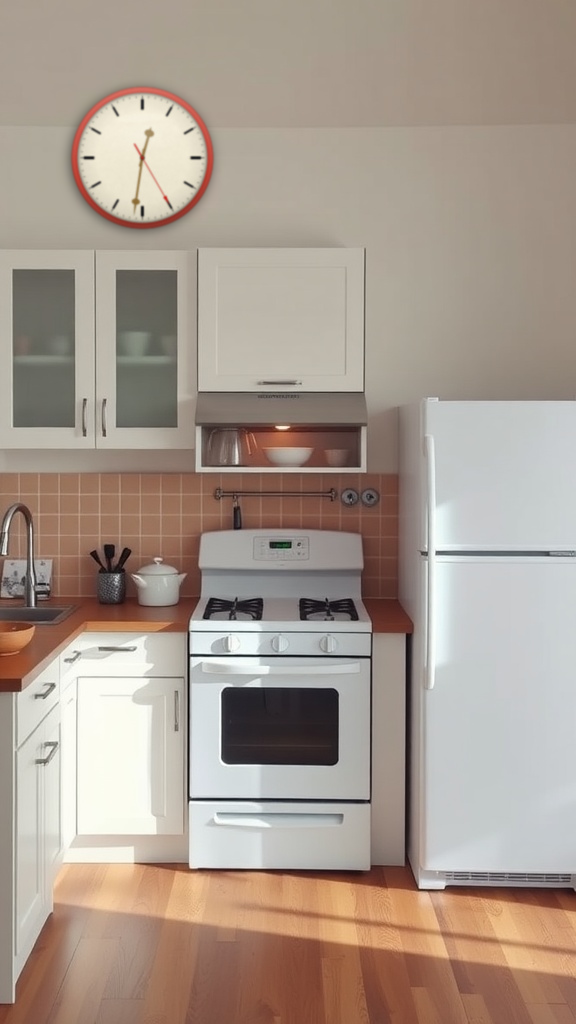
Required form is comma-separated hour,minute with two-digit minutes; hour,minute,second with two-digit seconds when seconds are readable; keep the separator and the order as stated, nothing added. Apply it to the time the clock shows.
12,31,25
